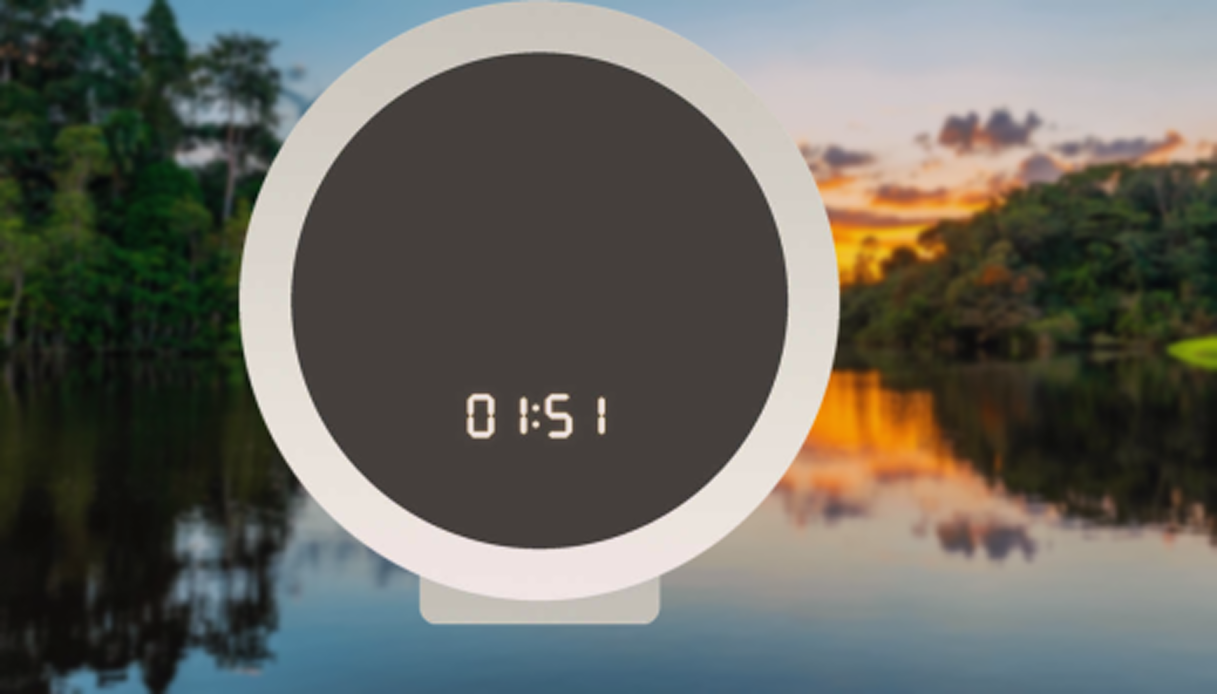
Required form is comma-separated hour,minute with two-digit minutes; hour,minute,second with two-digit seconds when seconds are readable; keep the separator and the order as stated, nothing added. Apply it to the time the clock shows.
1,51
